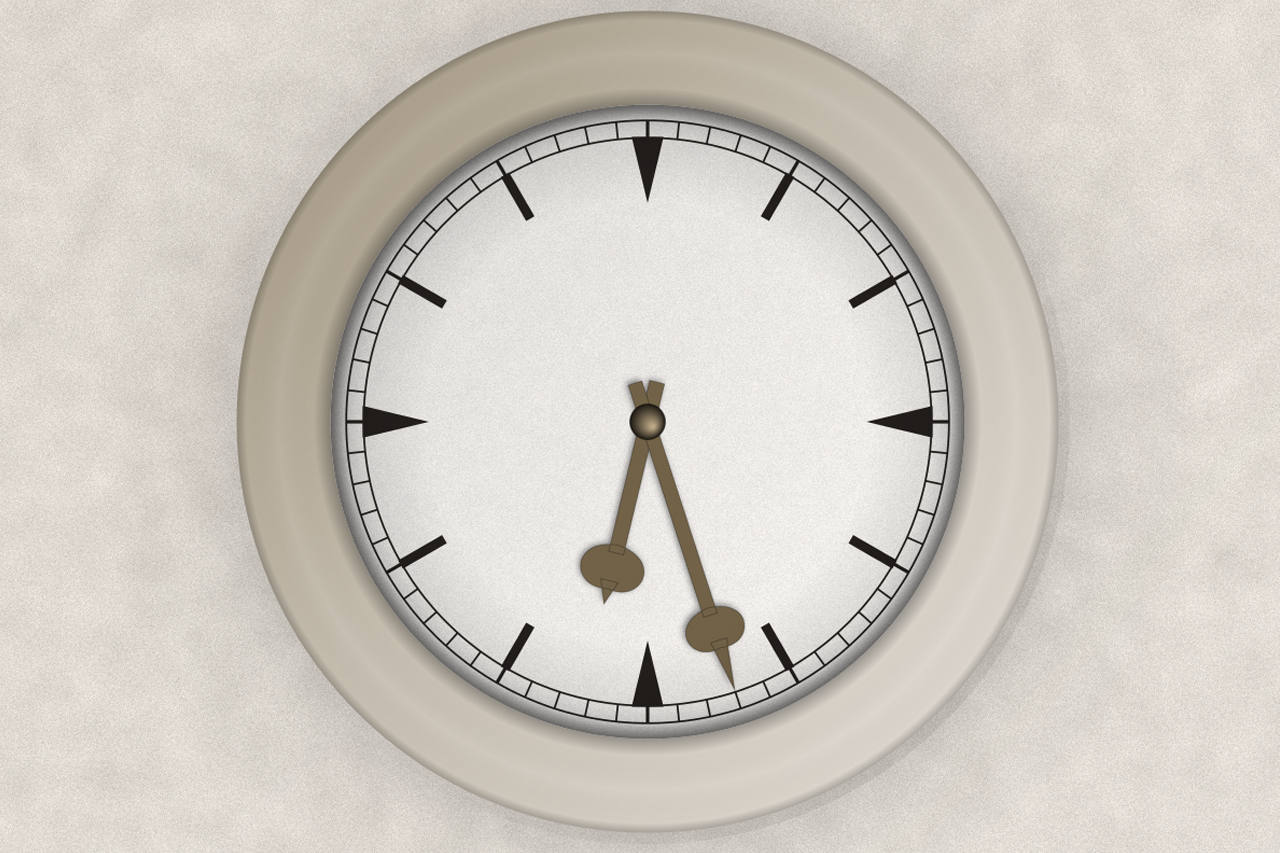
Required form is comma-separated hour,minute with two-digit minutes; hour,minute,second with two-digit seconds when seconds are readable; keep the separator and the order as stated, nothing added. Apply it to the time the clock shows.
6,27
